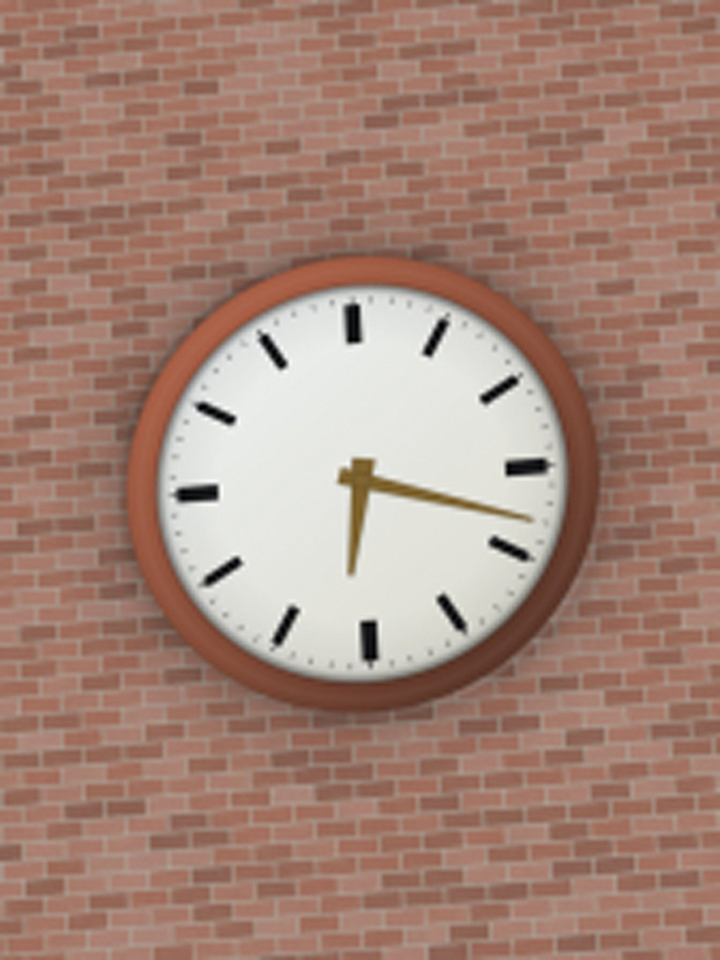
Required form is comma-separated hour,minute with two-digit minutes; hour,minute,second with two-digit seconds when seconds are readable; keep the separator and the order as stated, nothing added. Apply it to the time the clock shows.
6,18
